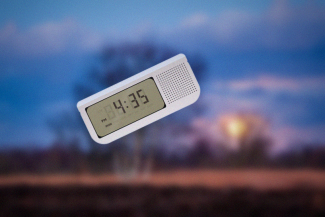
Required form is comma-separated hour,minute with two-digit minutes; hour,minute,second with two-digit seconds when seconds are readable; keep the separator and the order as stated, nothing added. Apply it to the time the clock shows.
4,35
